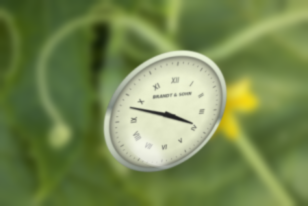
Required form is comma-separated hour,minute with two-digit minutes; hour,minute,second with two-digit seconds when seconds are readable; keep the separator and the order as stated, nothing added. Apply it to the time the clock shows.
3,48
